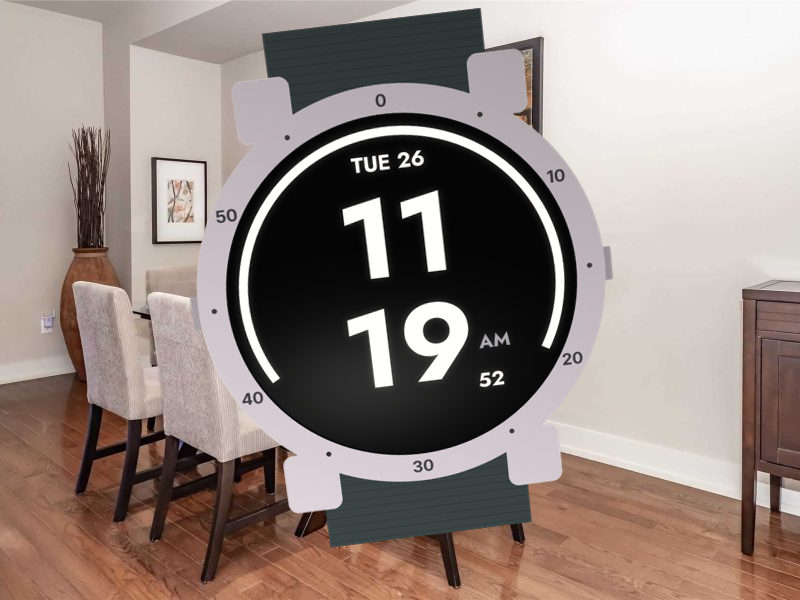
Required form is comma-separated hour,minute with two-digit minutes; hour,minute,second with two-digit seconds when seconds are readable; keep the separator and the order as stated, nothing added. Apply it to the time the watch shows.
11,19,52
